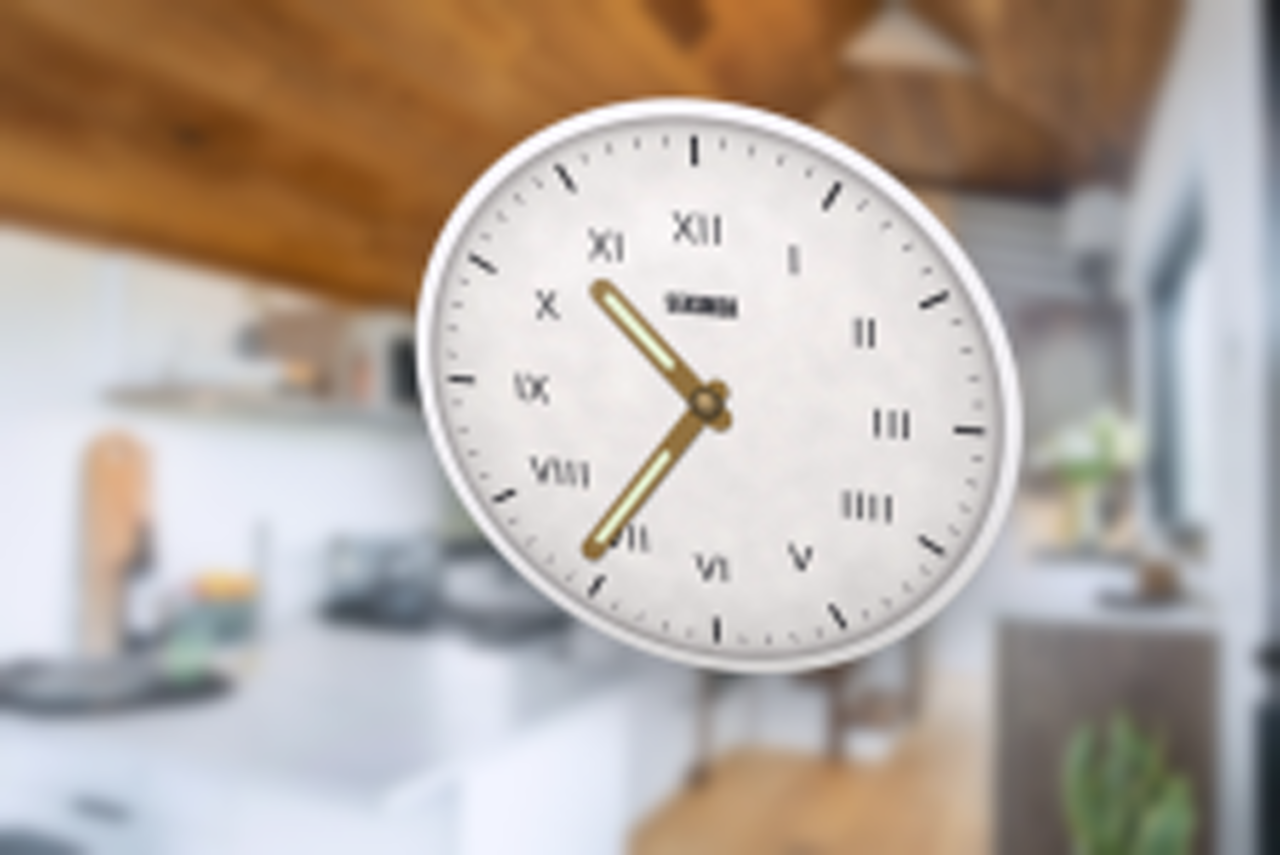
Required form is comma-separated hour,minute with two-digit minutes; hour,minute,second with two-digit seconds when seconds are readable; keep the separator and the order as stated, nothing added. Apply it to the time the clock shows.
10,36
